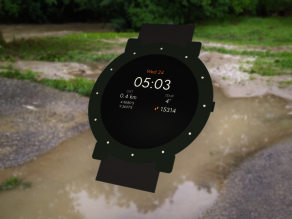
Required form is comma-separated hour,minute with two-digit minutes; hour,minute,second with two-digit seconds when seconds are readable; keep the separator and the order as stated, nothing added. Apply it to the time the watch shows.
5,03
